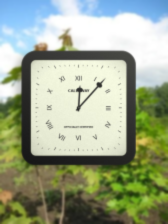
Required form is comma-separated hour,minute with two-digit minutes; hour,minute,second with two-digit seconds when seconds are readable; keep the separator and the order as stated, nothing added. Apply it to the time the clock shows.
12,07
